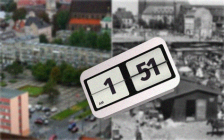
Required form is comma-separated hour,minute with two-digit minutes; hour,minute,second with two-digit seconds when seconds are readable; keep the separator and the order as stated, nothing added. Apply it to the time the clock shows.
1,51
